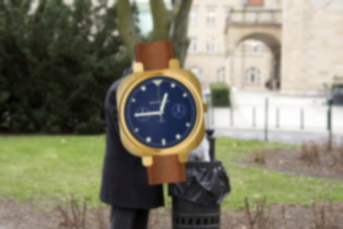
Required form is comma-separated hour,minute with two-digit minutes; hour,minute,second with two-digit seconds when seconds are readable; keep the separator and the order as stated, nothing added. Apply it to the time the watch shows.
12,45
